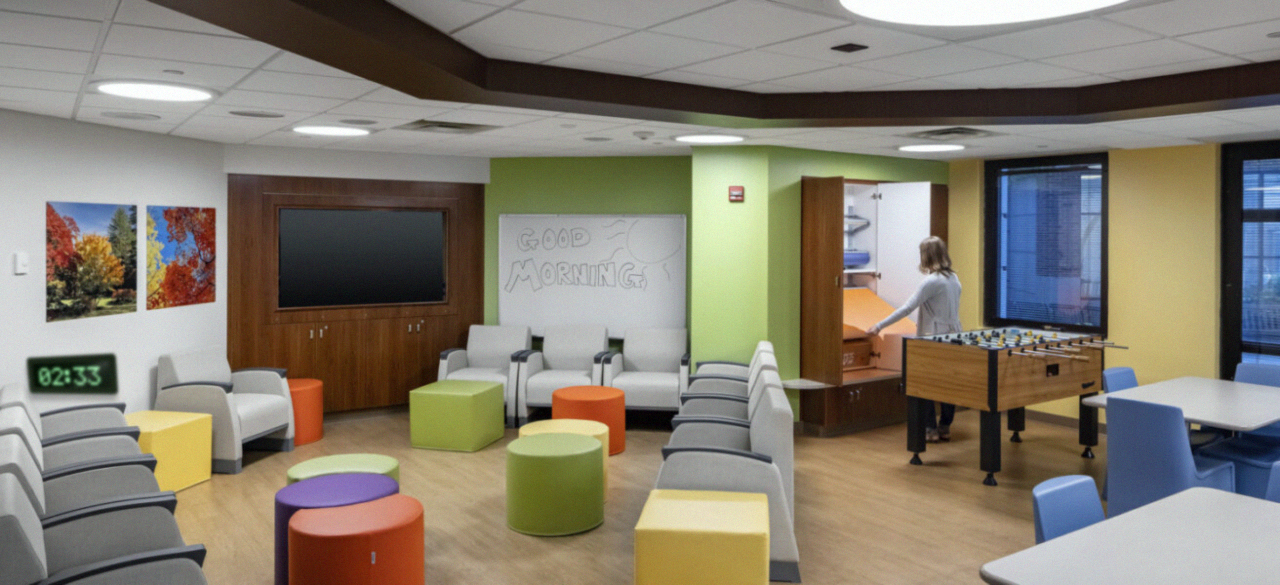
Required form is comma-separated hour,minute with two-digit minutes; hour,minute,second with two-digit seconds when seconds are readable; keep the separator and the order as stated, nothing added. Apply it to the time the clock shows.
2,33
